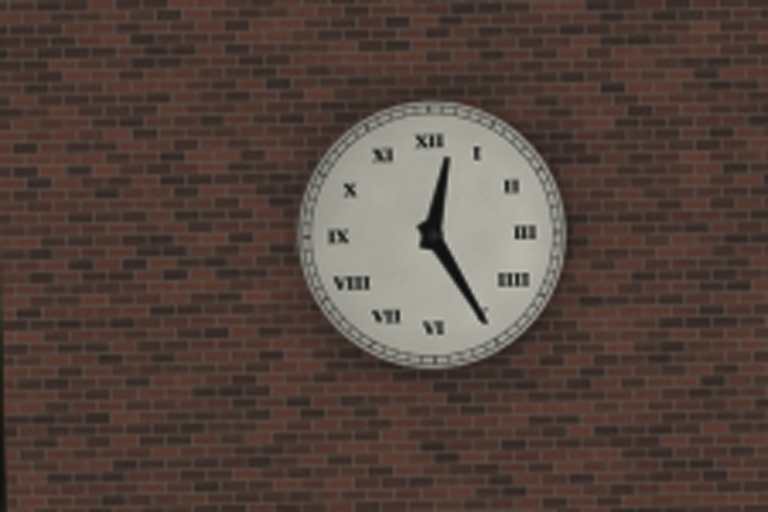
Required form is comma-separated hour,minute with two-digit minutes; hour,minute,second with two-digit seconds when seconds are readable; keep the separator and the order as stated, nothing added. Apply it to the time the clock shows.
12,25
